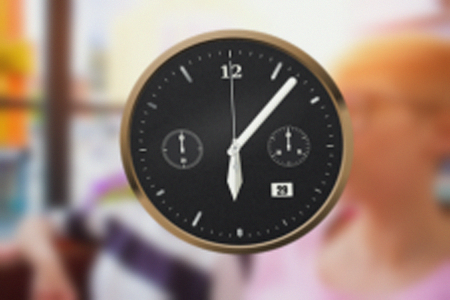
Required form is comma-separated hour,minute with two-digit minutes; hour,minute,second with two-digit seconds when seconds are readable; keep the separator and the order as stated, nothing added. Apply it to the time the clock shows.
6,07
